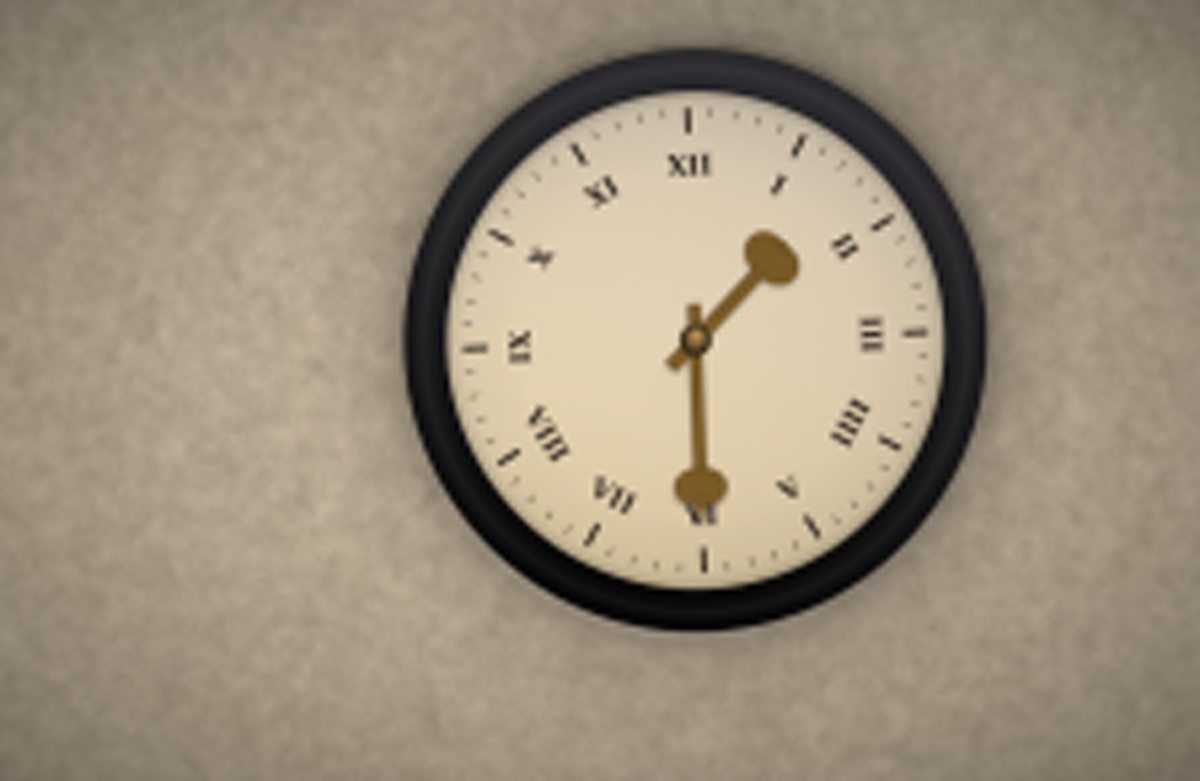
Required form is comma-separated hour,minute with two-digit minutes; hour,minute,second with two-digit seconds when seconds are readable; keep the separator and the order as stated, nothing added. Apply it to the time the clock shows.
1,30
